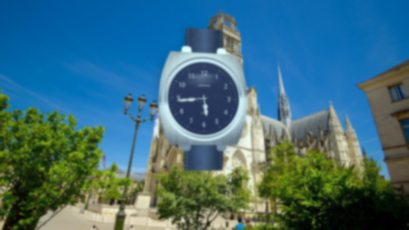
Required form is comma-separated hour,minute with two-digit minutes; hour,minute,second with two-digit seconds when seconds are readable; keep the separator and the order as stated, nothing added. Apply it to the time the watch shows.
5,44
